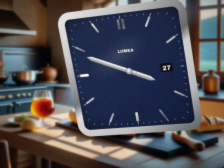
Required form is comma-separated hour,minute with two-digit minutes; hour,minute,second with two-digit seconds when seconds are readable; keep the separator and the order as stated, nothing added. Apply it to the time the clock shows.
3,49
